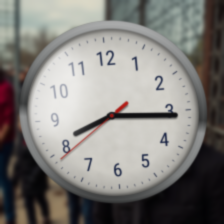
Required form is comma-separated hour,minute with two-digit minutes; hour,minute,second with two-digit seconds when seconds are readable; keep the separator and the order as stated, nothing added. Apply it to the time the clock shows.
8,15,39
